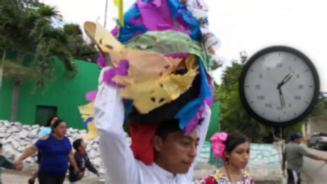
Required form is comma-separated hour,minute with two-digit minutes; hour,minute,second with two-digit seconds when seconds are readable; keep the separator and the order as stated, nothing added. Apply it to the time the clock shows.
1,28
